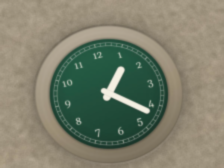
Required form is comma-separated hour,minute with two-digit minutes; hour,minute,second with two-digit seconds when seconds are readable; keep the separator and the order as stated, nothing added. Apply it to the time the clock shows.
1,22
